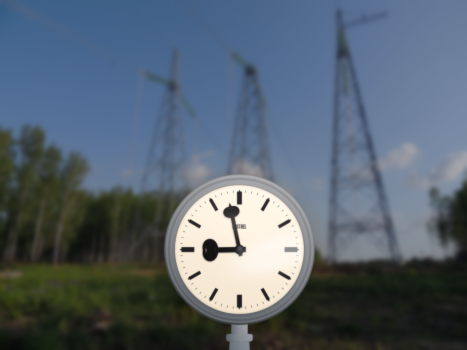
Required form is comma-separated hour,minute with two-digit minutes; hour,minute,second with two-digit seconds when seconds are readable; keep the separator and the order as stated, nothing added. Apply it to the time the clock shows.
8,58
